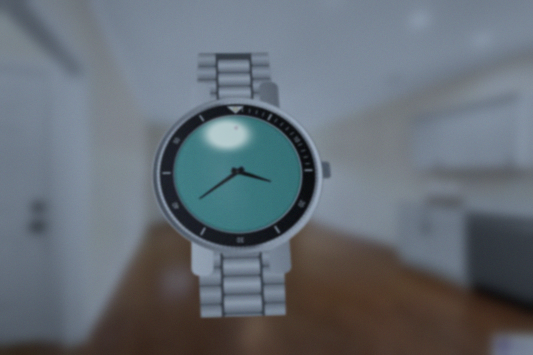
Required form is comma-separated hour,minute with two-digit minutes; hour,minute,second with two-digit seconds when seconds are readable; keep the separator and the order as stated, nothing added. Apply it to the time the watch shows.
3,39
